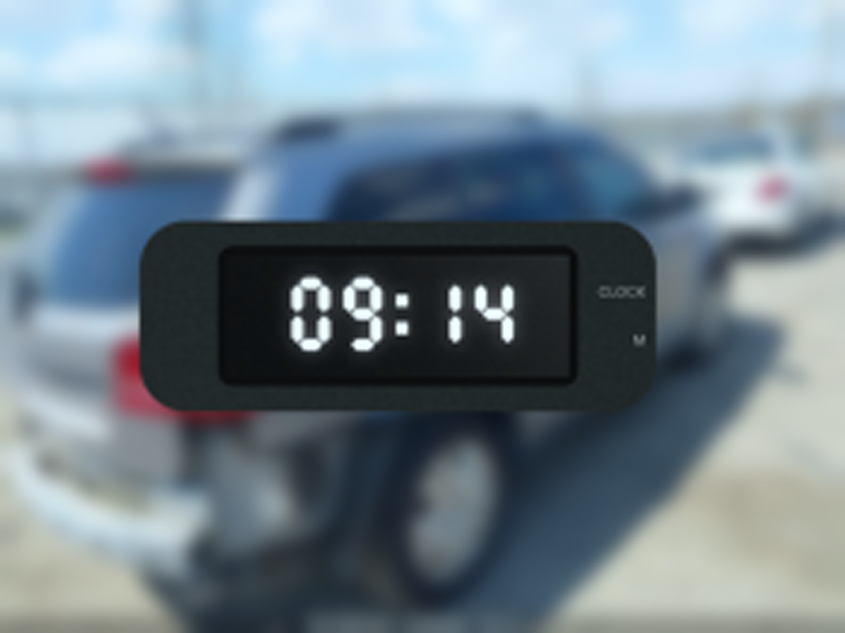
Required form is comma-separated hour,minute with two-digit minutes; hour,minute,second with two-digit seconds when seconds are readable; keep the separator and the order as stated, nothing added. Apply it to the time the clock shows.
9,14
